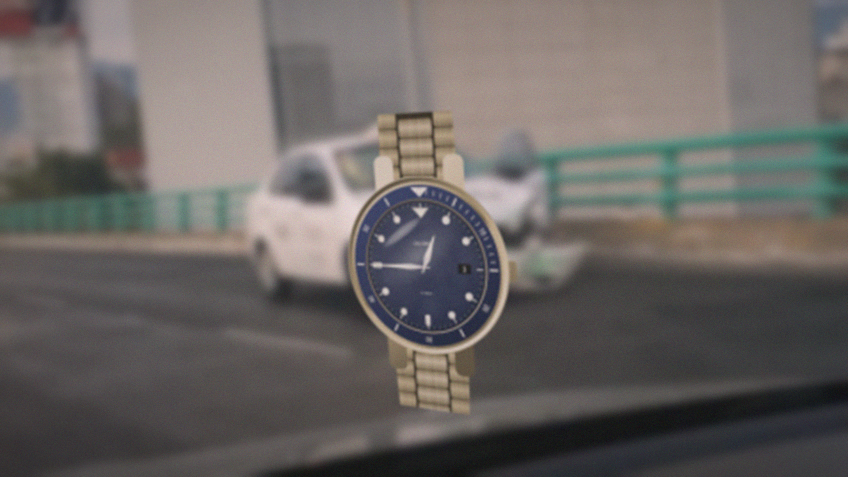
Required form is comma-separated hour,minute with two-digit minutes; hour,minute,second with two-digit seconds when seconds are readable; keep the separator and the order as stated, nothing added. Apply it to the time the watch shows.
12,45
